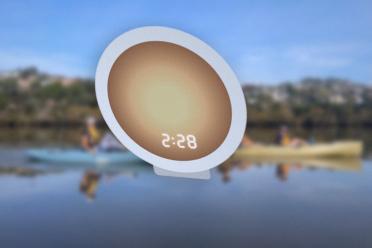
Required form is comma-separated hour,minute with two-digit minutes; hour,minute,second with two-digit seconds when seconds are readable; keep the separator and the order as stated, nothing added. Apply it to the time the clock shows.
2,28
